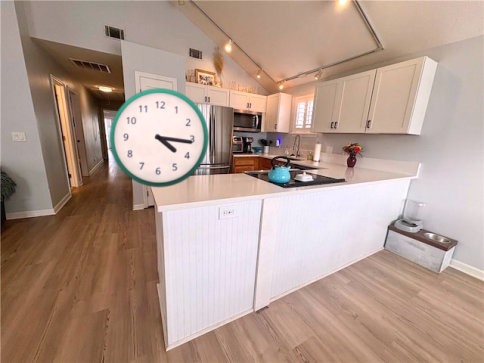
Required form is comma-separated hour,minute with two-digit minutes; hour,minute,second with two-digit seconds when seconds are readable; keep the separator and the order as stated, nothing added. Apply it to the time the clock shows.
4,16
